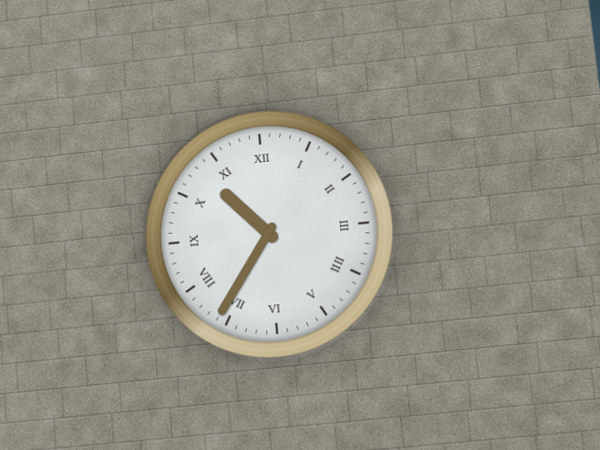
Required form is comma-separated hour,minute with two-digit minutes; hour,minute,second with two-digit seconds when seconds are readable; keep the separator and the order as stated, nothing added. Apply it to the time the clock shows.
10,36
